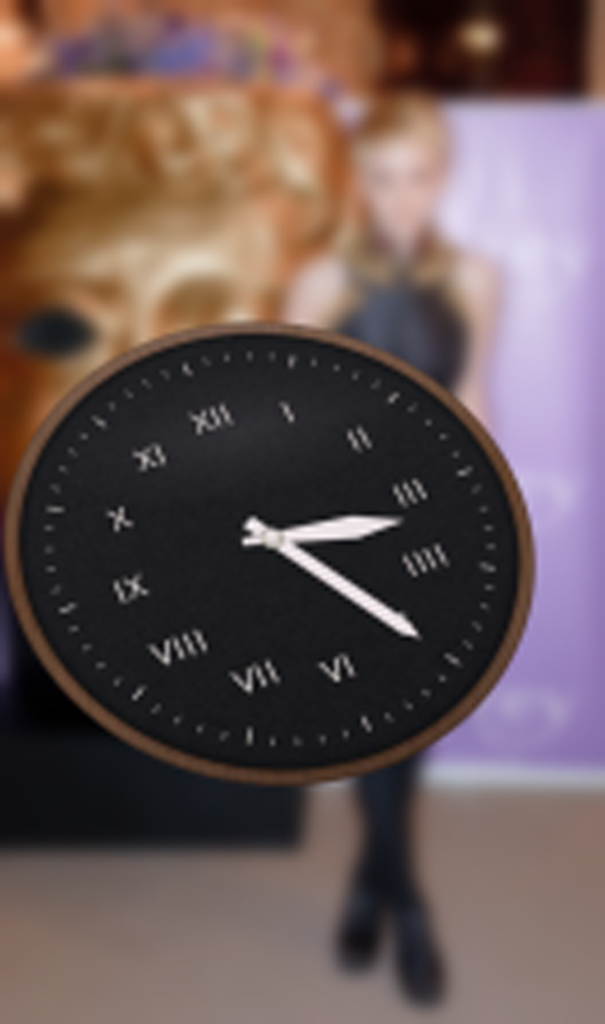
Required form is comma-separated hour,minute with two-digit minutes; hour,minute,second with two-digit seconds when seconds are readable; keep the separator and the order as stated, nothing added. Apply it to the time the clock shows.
3,25
